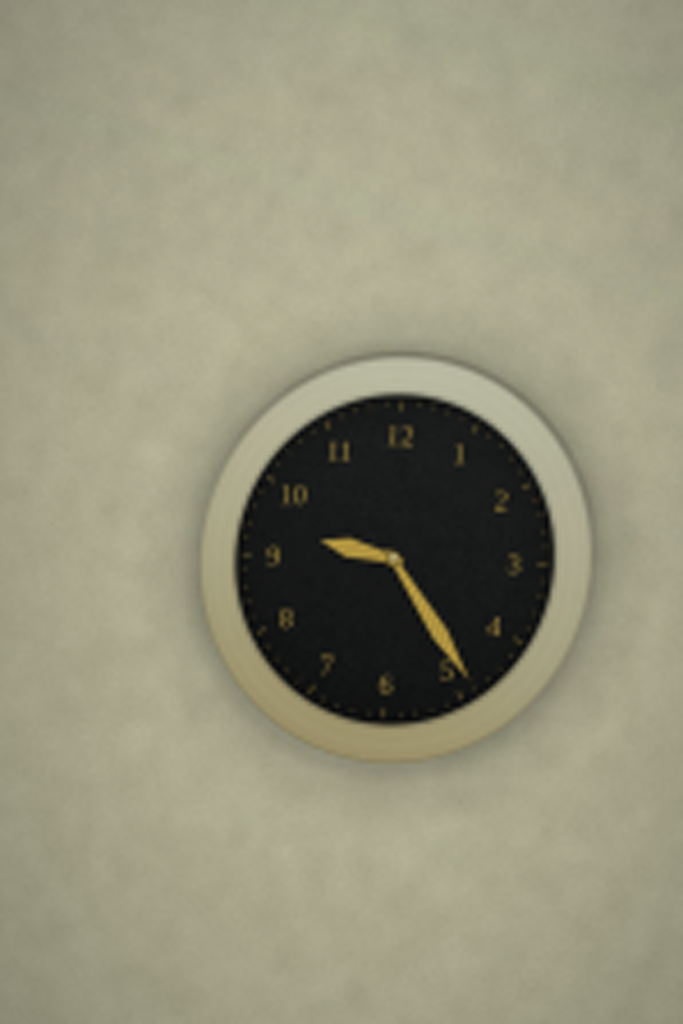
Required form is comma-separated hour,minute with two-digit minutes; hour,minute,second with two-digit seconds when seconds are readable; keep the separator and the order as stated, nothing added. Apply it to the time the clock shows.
9,24
